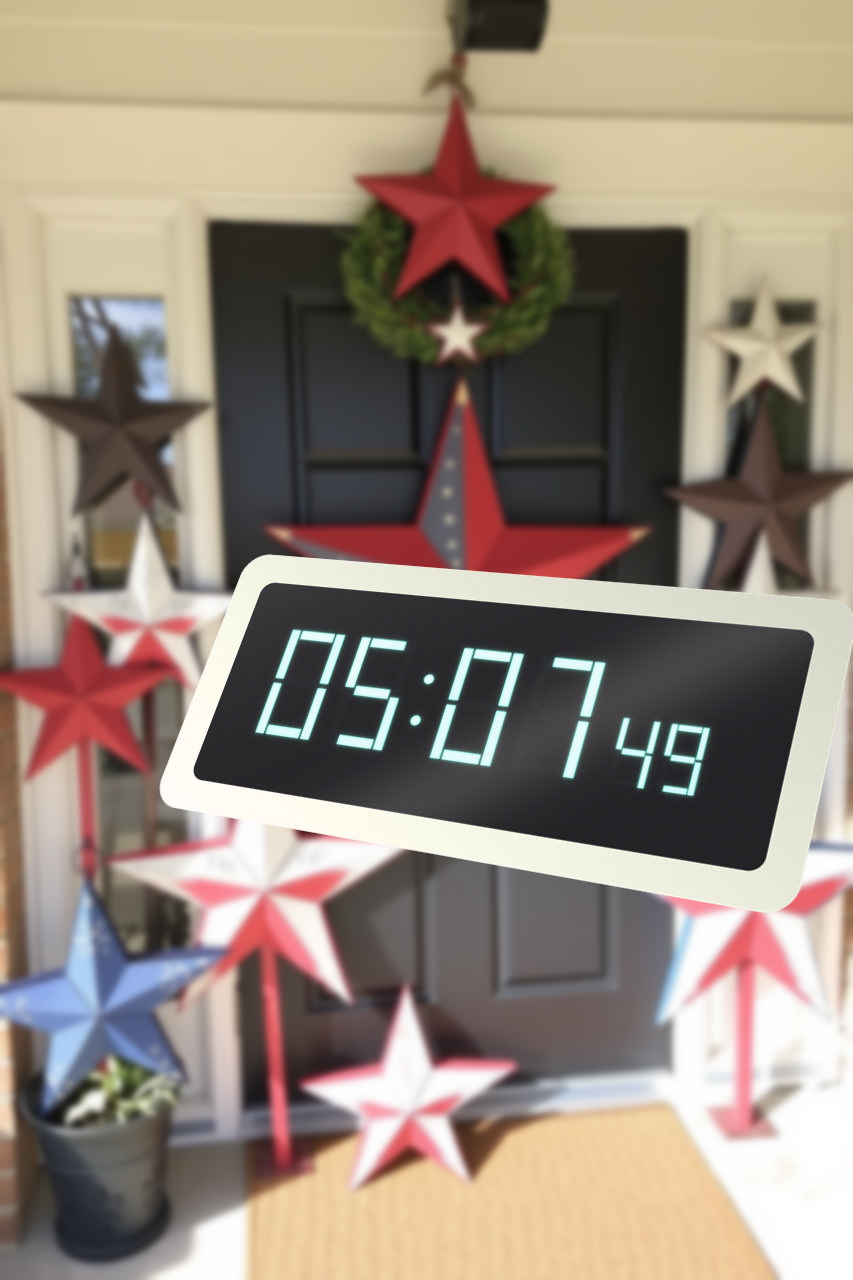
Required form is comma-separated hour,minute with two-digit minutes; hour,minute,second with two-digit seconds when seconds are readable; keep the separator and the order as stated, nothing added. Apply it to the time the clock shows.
5,07,49
